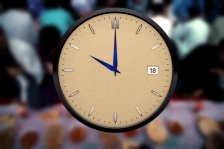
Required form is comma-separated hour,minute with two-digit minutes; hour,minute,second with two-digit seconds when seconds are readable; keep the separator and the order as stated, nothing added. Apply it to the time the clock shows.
10,00
